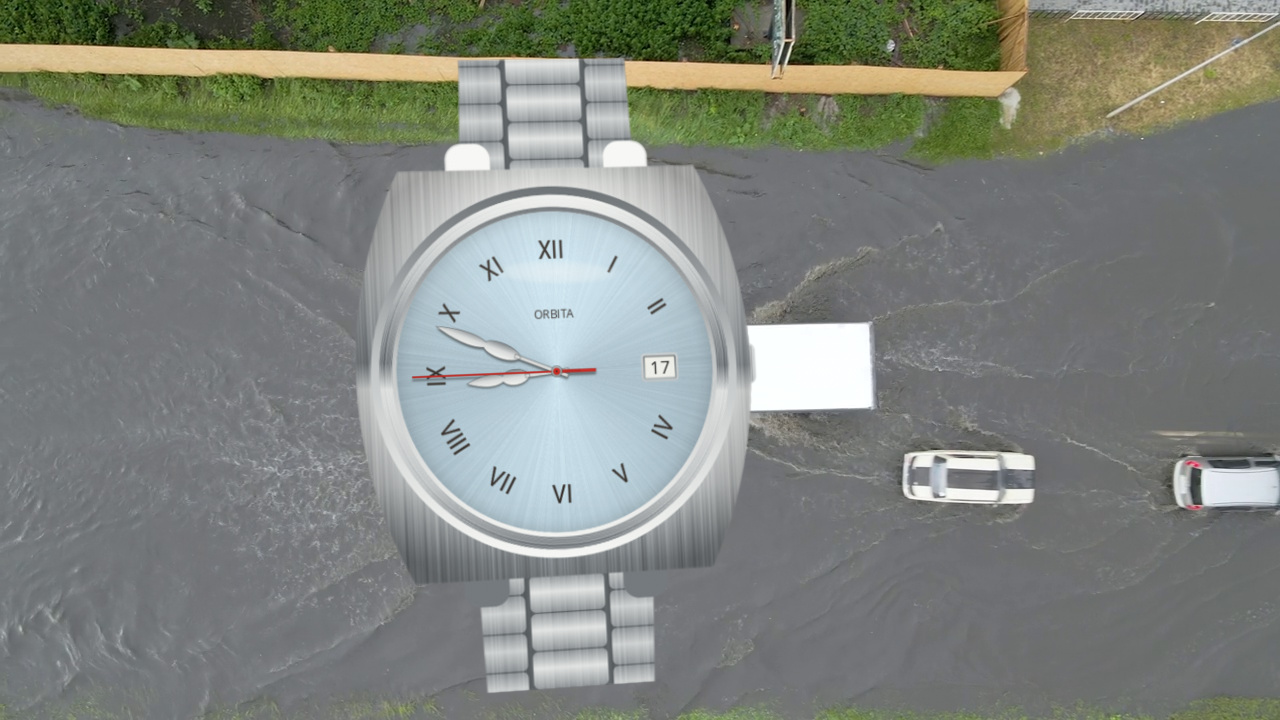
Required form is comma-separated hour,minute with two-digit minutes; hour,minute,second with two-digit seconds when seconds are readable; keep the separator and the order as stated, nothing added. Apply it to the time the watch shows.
8,48,45
